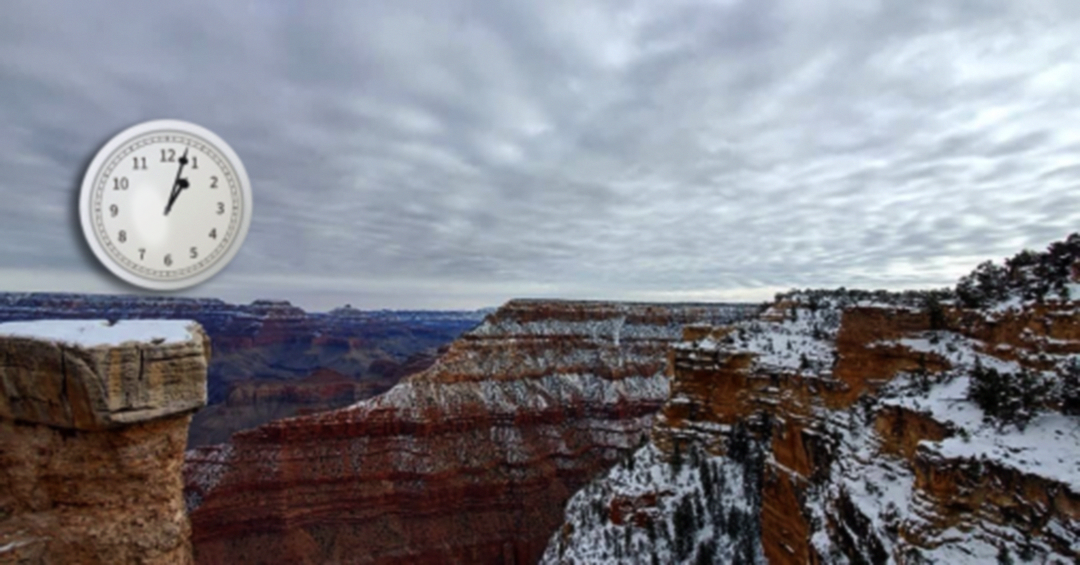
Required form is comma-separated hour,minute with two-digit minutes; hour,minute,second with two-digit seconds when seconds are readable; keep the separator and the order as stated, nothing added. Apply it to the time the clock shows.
1,03
